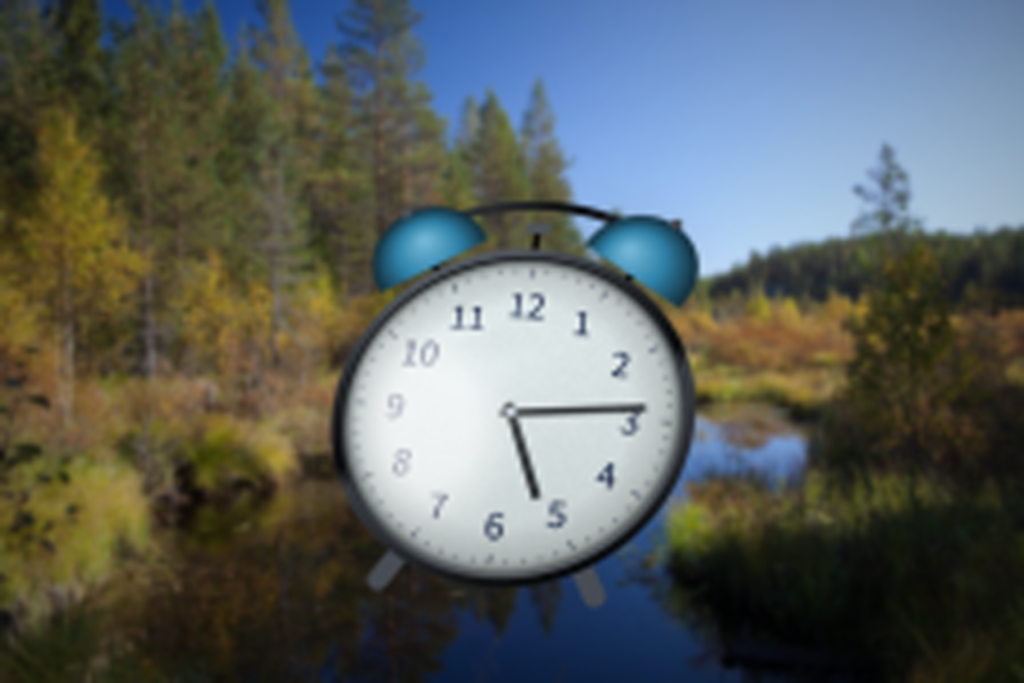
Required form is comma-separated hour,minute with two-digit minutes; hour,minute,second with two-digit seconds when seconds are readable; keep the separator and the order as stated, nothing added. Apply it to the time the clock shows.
5,14
